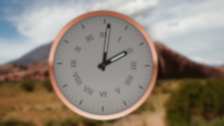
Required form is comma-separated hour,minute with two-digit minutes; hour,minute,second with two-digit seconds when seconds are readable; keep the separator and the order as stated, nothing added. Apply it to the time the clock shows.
2,01
